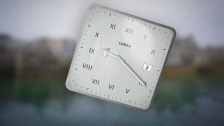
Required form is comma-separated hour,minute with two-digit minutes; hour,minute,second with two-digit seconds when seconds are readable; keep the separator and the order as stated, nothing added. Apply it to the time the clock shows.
9,20
